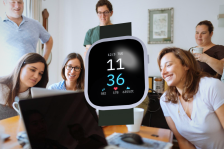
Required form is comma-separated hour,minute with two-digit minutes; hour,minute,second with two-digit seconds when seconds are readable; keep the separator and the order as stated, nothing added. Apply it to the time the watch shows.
11,36
